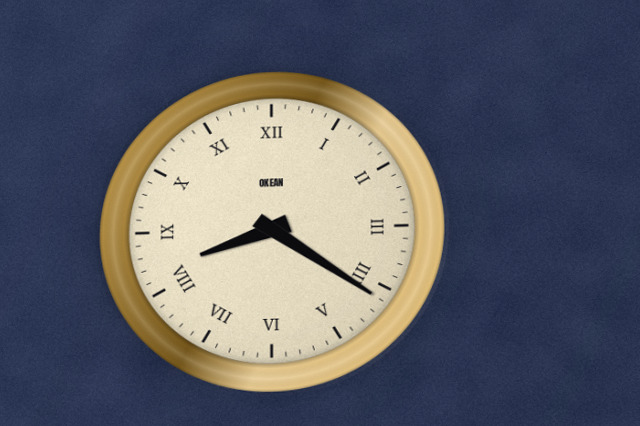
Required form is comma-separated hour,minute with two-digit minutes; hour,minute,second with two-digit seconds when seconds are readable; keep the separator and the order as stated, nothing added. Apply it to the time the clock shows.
8,21
